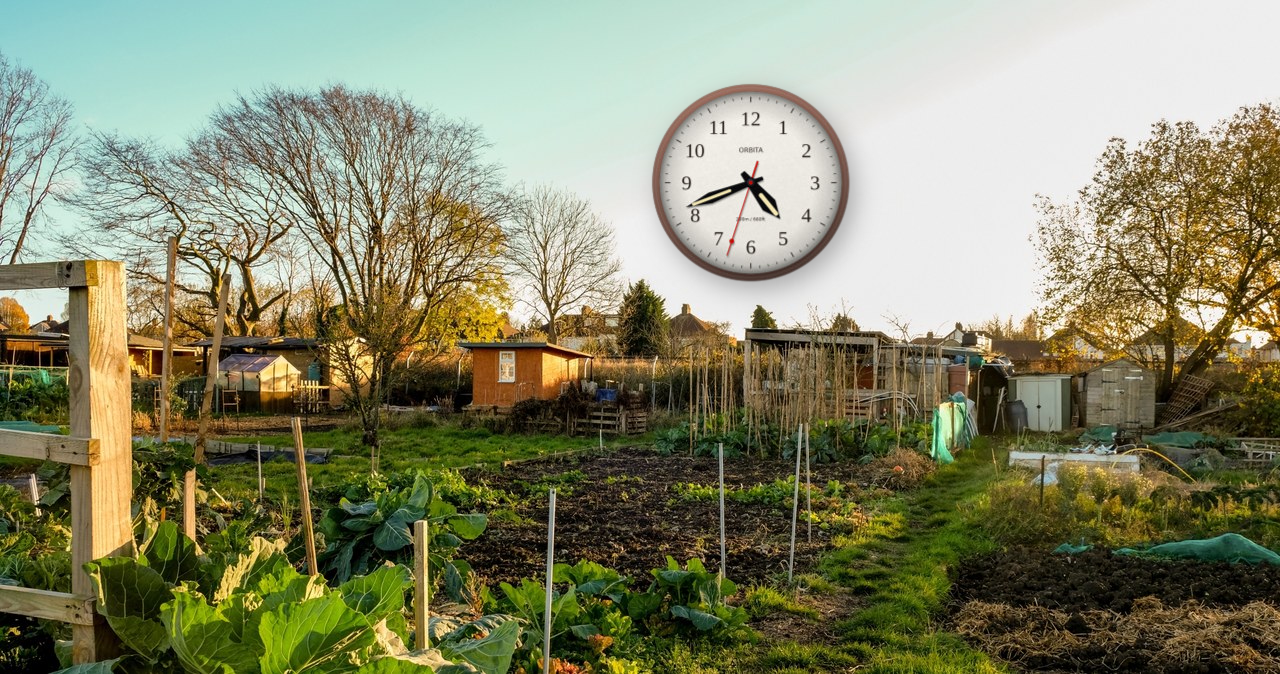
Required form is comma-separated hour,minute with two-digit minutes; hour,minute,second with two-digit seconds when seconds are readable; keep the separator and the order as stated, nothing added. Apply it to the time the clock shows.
4,41,33
